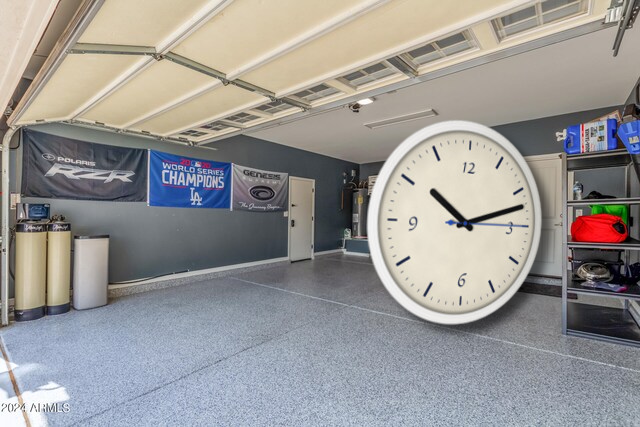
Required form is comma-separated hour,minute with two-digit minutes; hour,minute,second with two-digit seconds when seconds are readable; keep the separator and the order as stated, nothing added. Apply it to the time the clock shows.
10,12,15
